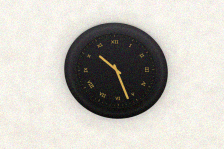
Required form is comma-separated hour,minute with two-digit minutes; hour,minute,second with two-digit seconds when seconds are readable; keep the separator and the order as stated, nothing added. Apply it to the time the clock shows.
10,27
